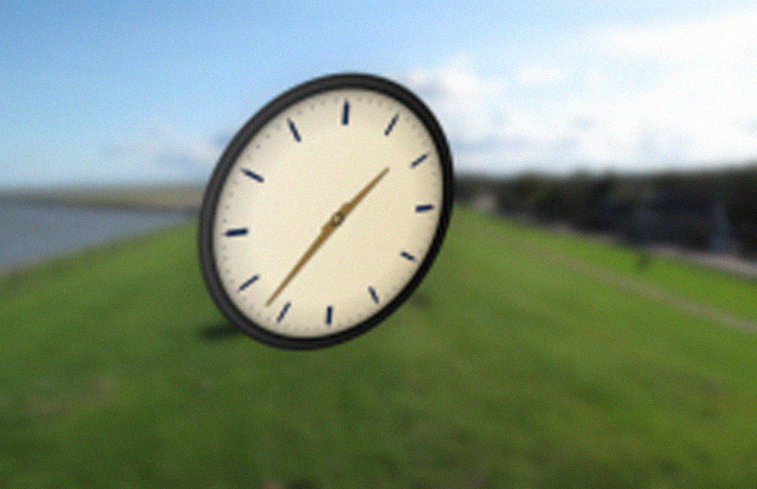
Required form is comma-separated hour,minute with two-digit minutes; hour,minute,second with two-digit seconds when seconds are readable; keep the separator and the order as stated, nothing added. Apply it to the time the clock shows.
1,37
